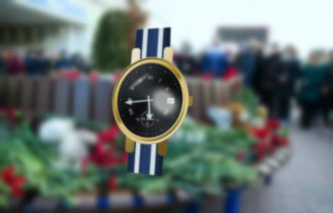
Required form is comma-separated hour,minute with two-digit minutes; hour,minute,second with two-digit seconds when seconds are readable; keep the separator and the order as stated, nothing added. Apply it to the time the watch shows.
5,44
